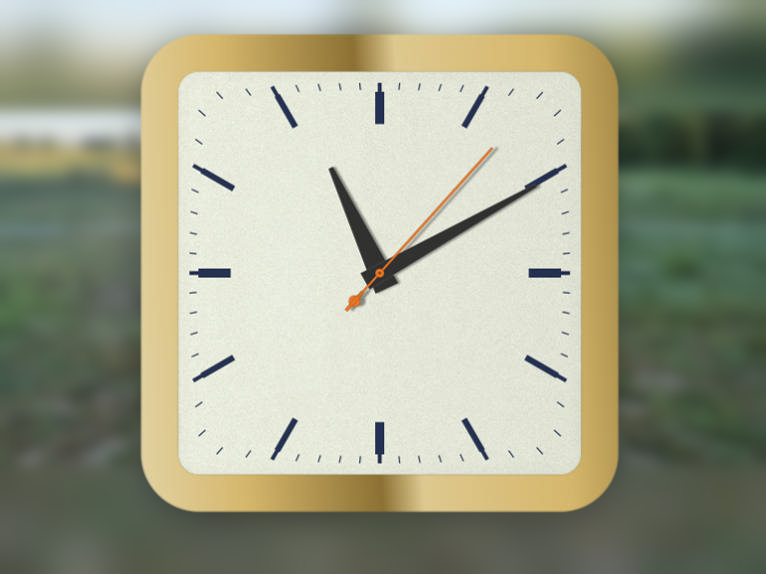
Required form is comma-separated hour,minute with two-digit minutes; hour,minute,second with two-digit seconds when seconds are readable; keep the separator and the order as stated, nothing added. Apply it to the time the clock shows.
11,10,07
